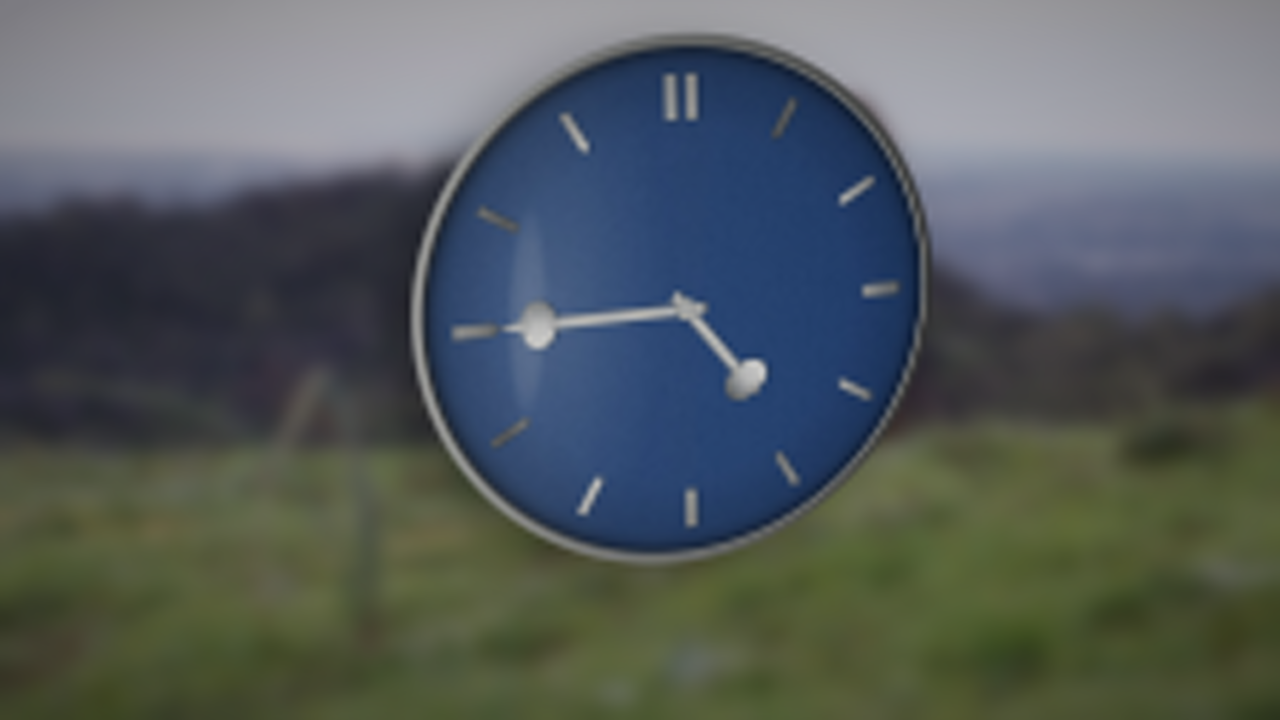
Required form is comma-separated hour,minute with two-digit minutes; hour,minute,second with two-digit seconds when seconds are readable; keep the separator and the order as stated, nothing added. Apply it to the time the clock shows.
4,45
